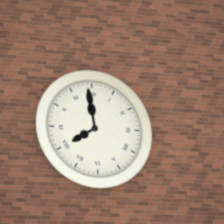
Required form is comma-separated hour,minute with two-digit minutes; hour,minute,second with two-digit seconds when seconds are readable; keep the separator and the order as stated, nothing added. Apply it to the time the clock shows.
7,59
